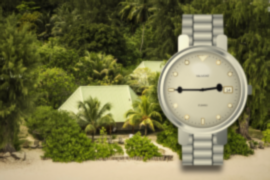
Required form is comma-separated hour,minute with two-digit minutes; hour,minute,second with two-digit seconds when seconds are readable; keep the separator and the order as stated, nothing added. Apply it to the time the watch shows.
2,45
